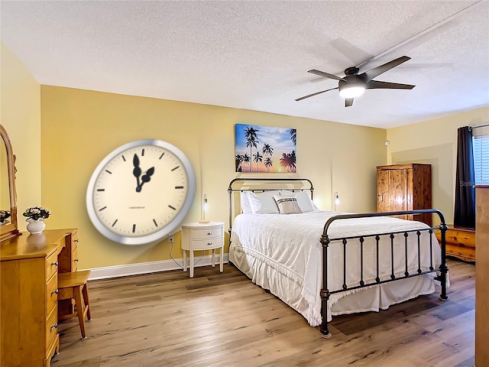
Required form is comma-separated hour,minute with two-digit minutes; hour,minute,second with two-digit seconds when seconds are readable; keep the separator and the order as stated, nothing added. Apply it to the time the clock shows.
12,58
